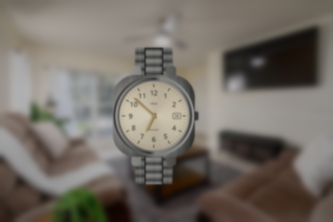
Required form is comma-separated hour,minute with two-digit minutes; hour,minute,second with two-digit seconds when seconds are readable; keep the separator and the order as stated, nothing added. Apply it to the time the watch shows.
6,52
